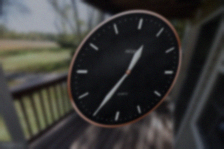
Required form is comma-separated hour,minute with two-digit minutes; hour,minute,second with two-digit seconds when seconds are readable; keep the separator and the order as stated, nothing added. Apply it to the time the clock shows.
12,35
